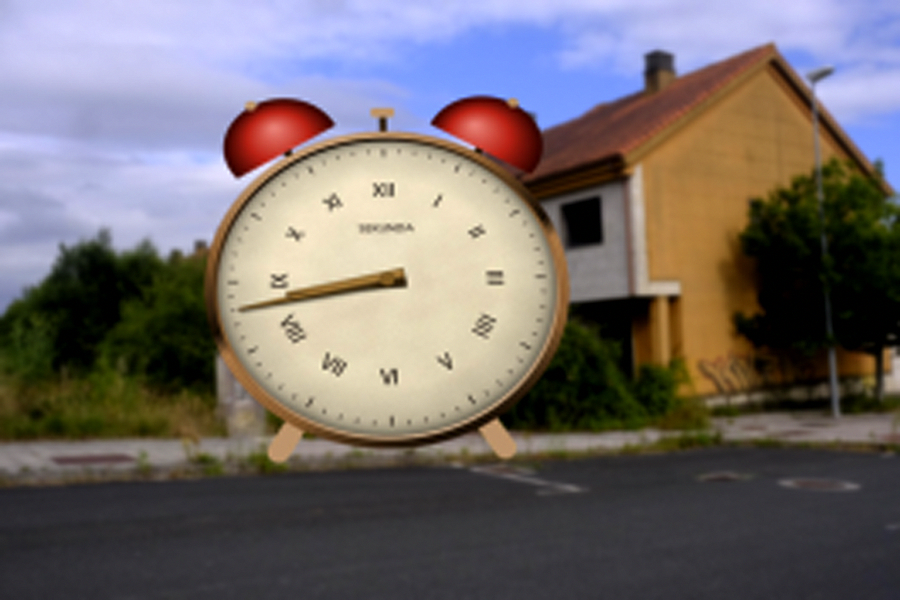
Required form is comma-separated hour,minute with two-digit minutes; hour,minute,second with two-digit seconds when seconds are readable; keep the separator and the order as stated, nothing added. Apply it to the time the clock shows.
8,43
